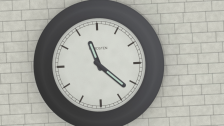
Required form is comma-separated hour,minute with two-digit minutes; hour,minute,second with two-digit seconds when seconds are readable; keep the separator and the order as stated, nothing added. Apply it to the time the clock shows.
11,22
